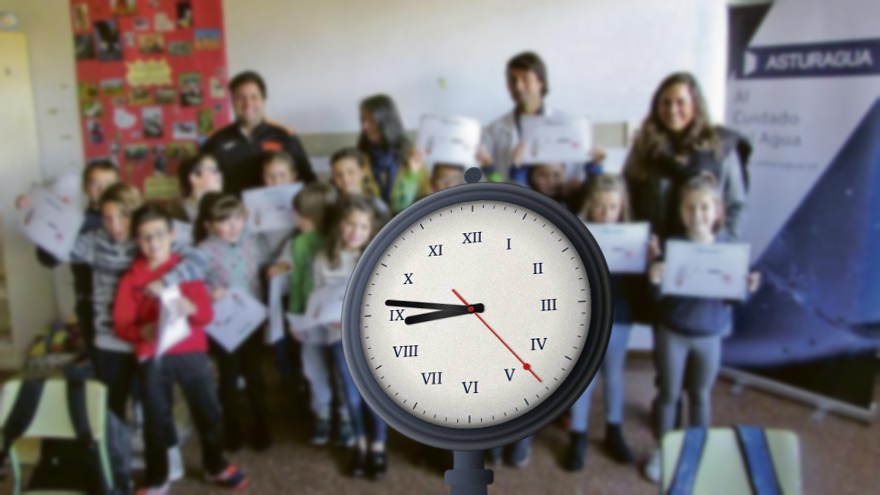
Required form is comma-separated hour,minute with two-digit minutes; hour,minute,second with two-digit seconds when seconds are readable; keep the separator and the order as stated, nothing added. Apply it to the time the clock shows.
8,46,23
